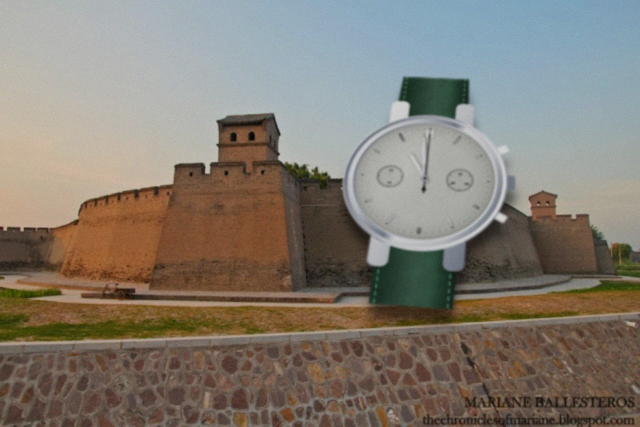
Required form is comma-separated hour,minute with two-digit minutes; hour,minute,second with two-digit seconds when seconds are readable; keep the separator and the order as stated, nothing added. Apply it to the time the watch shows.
10,59
